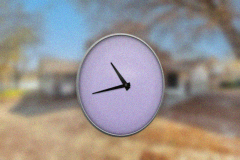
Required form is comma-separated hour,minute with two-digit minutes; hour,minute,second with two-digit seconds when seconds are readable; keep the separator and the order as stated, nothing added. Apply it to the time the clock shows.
10,43
